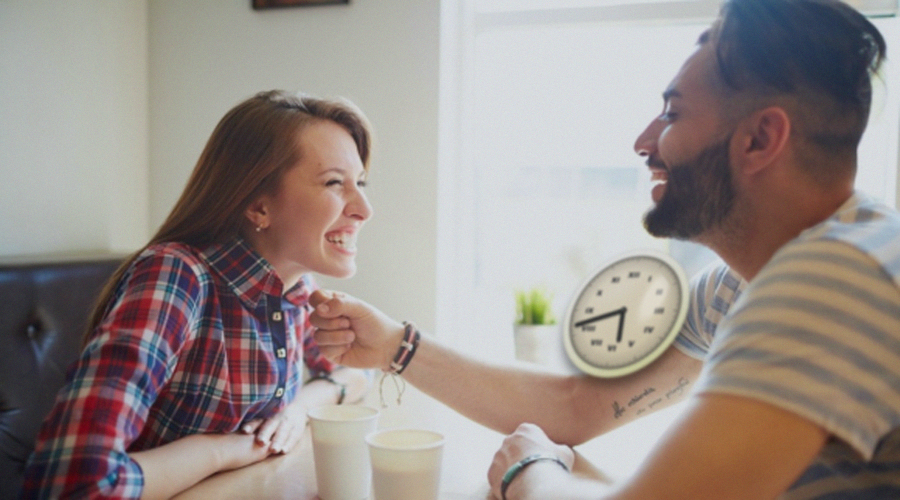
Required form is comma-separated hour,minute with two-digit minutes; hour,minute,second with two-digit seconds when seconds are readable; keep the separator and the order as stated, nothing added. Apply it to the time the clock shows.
5,42
